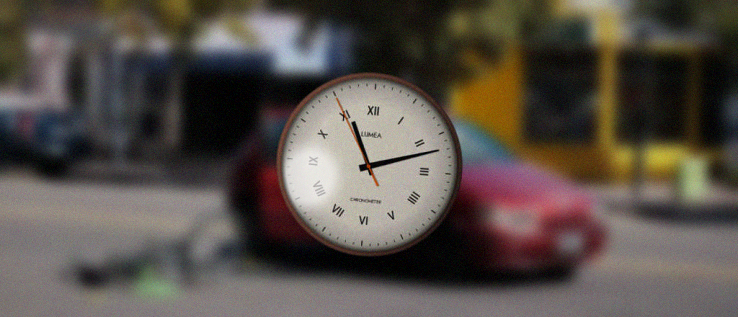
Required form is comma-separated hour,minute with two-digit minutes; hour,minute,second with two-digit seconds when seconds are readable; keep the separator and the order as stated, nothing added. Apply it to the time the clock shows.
11,11,55
